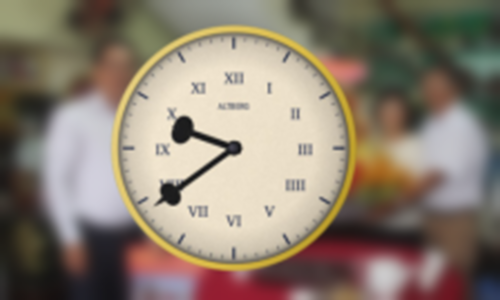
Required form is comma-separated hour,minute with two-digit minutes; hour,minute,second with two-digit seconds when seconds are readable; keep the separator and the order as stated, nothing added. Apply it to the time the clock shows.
9,39
